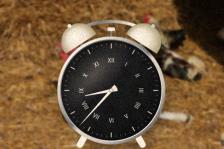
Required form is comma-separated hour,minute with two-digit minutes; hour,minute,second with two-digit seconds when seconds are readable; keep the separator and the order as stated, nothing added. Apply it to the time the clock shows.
8,37
